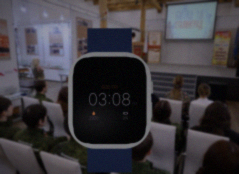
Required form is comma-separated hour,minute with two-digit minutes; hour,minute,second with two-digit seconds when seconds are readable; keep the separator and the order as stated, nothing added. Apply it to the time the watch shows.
3,08
